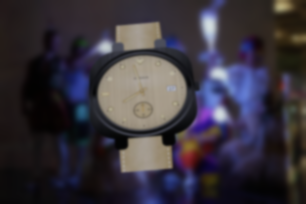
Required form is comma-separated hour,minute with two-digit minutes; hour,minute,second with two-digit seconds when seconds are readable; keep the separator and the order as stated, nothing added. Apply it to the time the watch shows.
7,58
